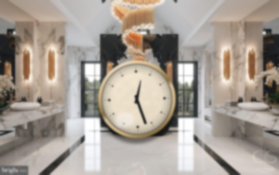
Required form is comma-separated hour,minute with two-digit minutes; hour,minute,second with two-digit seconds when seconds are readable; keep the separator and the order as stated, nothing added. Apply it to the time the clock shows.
12,27
